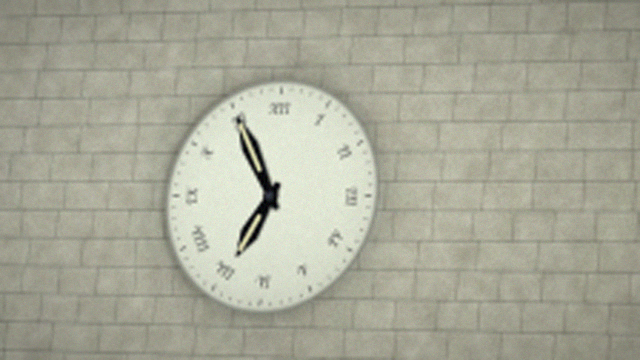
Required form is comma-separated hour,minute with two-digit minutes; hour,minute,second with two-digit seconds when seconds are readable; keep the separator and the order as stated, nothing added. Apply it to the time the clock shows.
6,55
